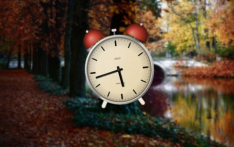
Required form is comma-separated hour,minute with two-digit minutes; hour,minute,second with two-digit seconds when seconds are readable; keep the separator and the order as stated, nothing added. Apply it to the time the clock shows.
5,43
